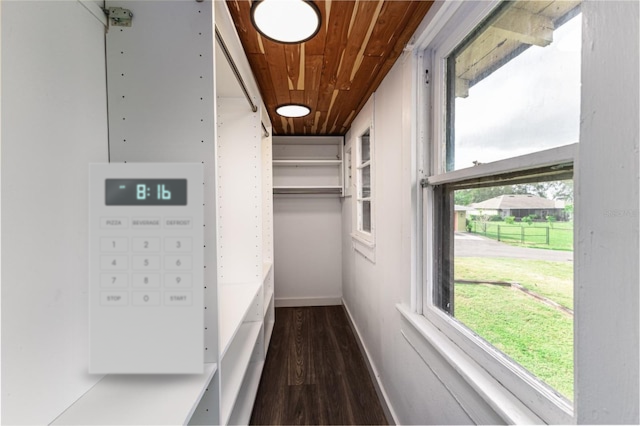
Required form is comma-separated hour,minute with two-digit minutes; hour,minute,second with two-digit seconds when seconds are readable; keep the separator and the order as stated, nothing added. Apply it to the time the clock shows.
8,16
